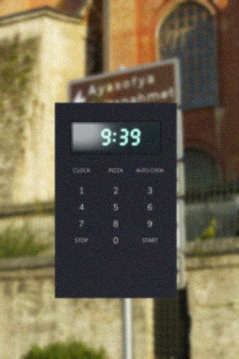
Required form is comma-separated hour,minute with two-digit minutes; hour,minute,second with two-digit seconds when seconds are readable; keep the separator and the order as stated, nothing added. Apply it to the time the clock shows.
9,39
